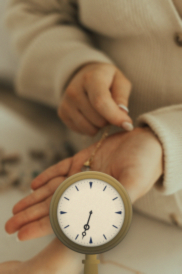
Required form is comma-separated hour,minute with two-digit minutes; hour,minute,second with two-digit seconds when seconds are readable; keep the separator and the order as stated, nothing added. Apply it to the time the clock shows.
6,33
